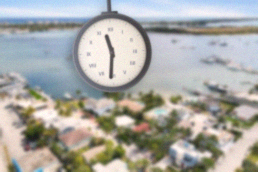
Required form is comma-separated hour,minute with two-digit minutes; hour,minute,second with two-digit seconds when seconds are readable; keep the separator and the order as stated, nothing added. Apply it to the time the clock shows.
11,31
